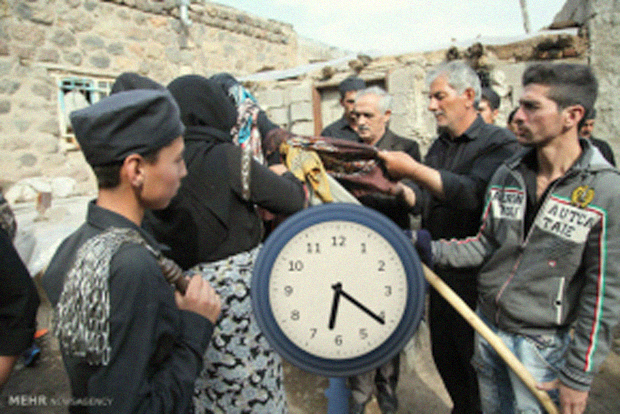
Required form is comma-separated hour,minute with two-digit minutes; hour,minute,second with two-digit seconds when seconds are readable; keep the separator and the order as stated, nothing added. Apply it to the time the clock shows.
6,21
